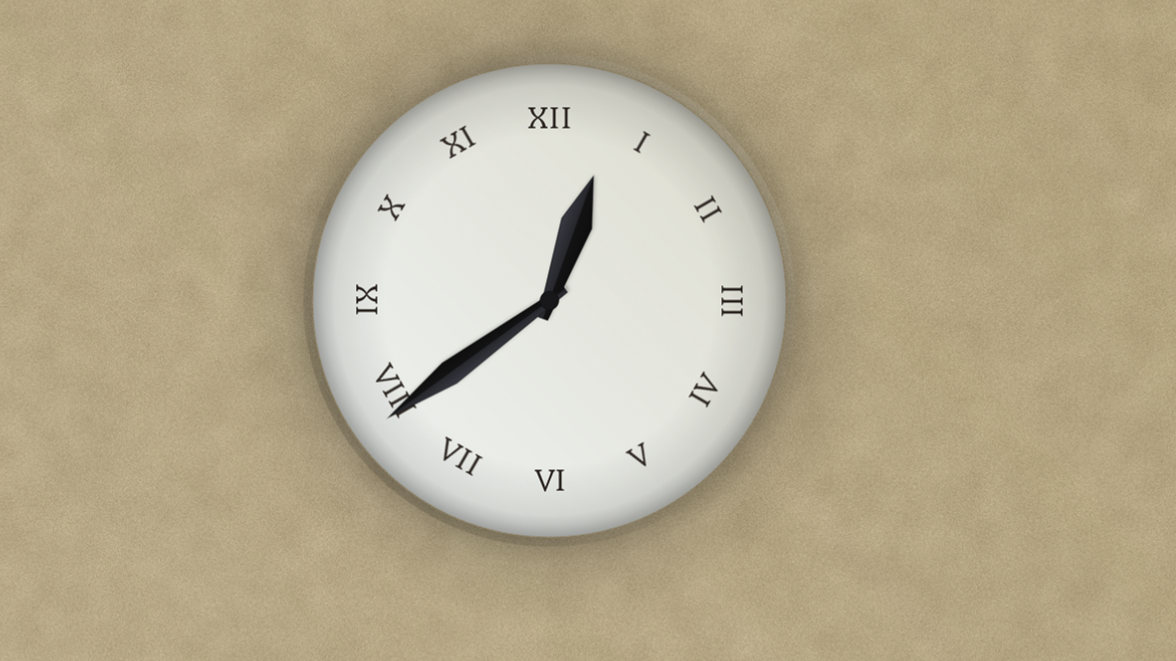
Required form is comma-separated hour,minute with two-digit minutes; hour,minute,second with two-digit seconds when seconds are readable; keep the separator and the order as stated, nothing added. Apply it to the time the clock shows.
12,39
